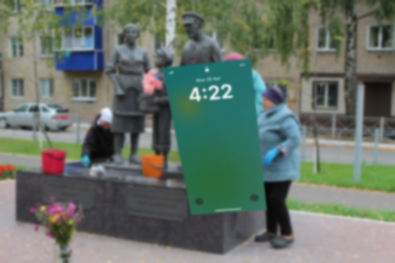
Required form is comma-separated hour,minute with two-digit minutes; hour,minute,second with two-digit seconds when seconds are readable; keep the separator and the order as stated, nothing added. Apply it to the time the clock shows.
4,22
